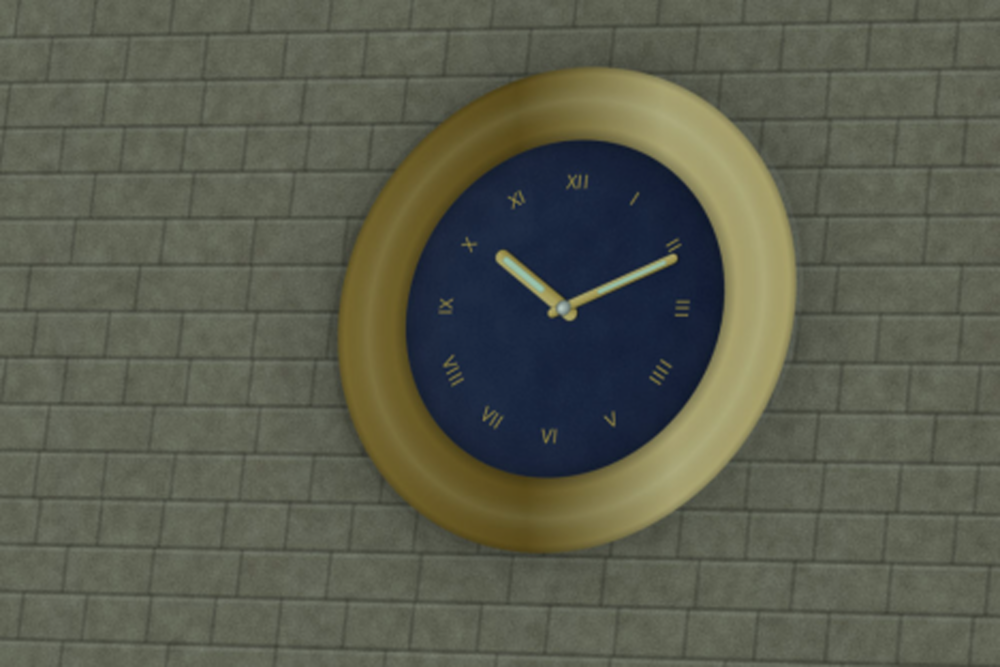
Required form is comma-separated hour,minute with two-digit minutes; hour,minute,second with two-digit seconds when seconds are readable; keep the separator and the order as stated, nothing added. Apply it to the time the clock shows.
10,11
